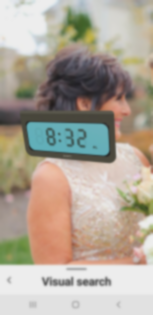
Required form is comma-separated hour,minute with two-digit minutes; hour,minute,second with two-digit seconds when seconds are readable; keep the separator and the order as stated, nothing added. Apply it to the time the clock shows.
8,32
